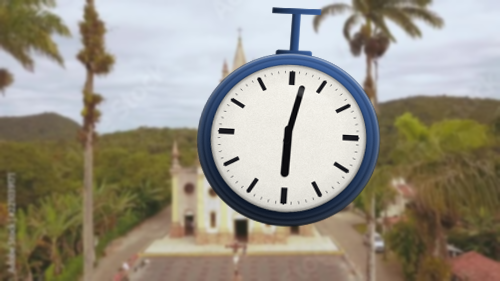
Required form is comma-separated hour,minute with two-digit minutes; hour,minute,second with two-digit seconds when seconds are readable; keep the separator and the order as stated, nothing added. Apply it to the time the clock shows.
6,02
